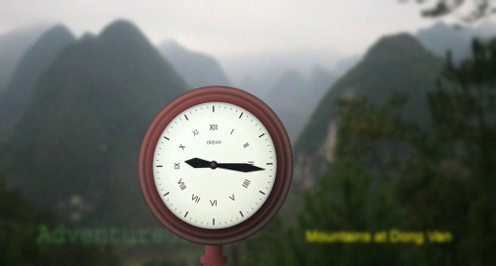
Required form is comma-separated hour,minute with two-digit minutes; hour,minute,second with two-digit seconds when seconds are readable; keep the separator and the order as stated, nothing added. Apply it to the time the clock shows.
9,16
